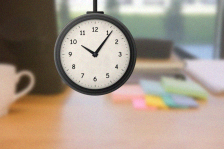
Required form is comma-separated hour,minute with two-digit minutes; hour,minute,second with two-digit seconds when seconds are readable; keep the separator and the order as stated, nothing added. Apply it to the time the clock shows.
10,06
